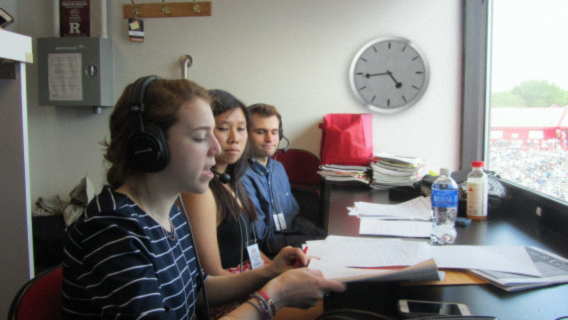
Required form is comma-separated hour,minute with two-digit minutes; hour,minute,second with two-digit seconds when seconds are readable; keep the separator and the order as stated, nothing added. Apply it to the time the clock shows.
4,44
